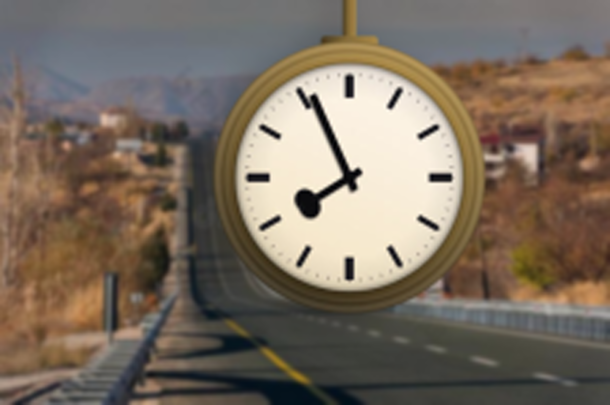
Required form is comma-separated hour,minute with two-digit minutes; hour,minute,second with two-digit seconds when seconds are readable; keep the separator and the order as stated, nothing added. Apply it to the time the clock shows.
7,56
